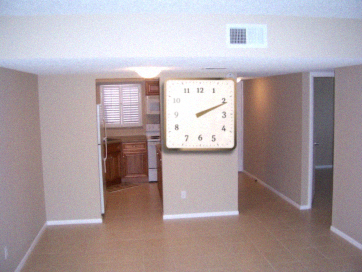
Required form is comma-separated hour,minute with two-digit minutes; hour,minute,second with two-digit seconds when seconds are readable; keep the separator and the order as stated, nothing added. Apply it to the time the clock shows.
2,11
